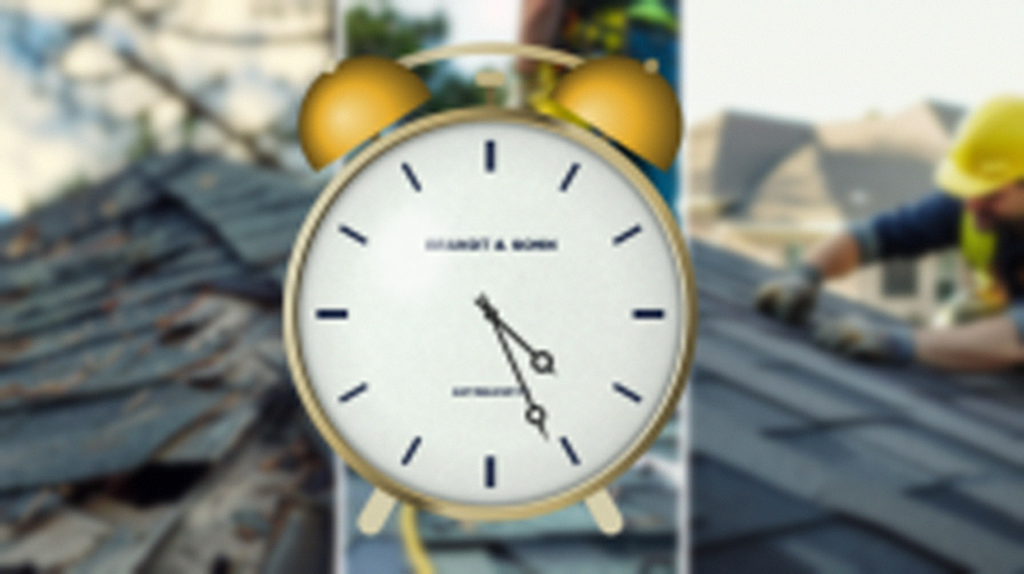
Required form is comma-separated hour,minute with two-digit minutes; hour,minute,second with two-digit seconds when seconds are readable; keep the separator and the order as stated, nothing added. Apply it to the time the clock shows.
4,26
